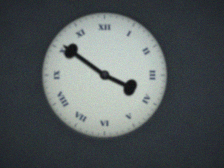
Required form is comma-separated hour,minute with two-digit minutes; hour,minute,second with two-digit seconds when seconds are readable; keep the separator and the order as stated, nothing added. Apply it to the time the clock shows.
3,51
